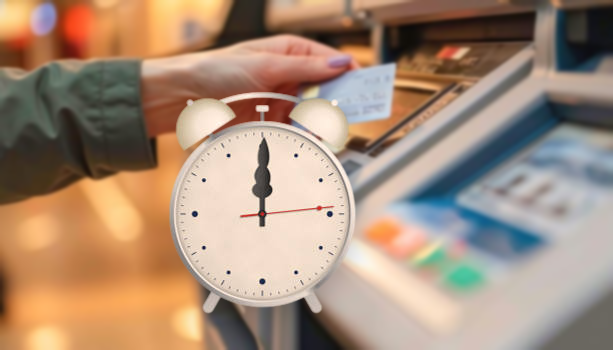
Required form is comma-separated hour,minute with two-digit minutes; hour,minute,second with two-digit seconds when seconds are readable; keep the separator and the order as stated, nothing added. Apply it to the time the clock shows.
12,00,14
